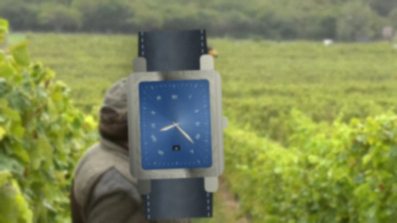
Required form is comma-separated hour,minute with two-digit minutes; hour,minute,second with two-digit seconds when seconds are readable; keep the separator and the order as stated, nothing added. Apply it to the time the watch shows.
8,23
